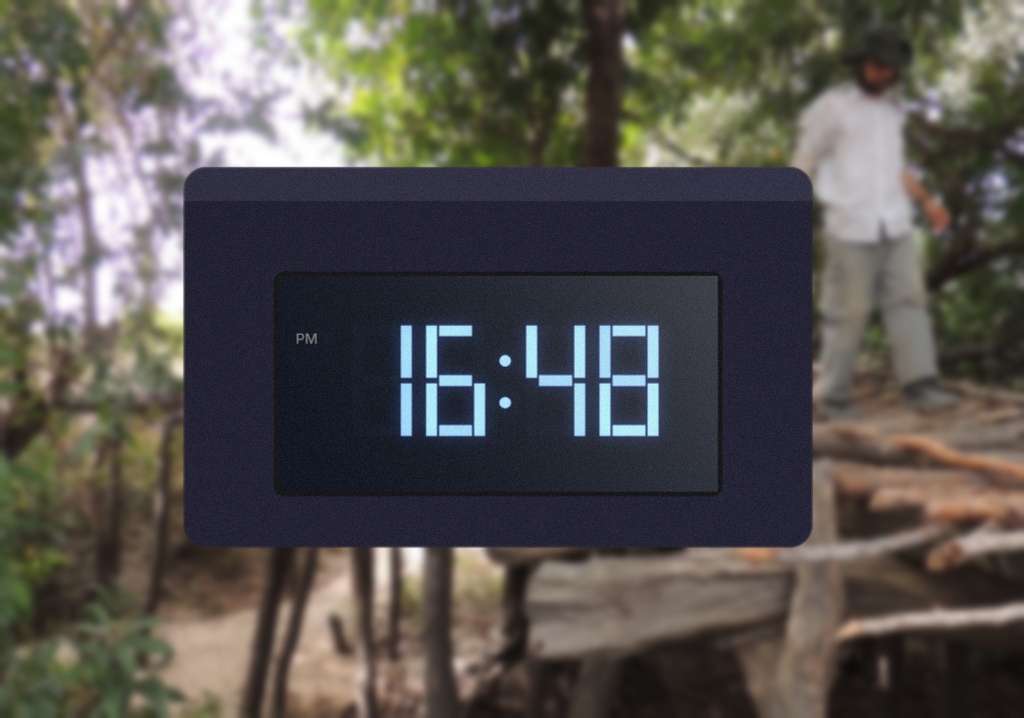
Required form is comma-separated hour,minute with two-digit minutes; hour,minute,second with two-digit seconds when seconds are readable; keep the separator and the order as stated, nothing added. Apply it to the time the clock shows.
16,48
